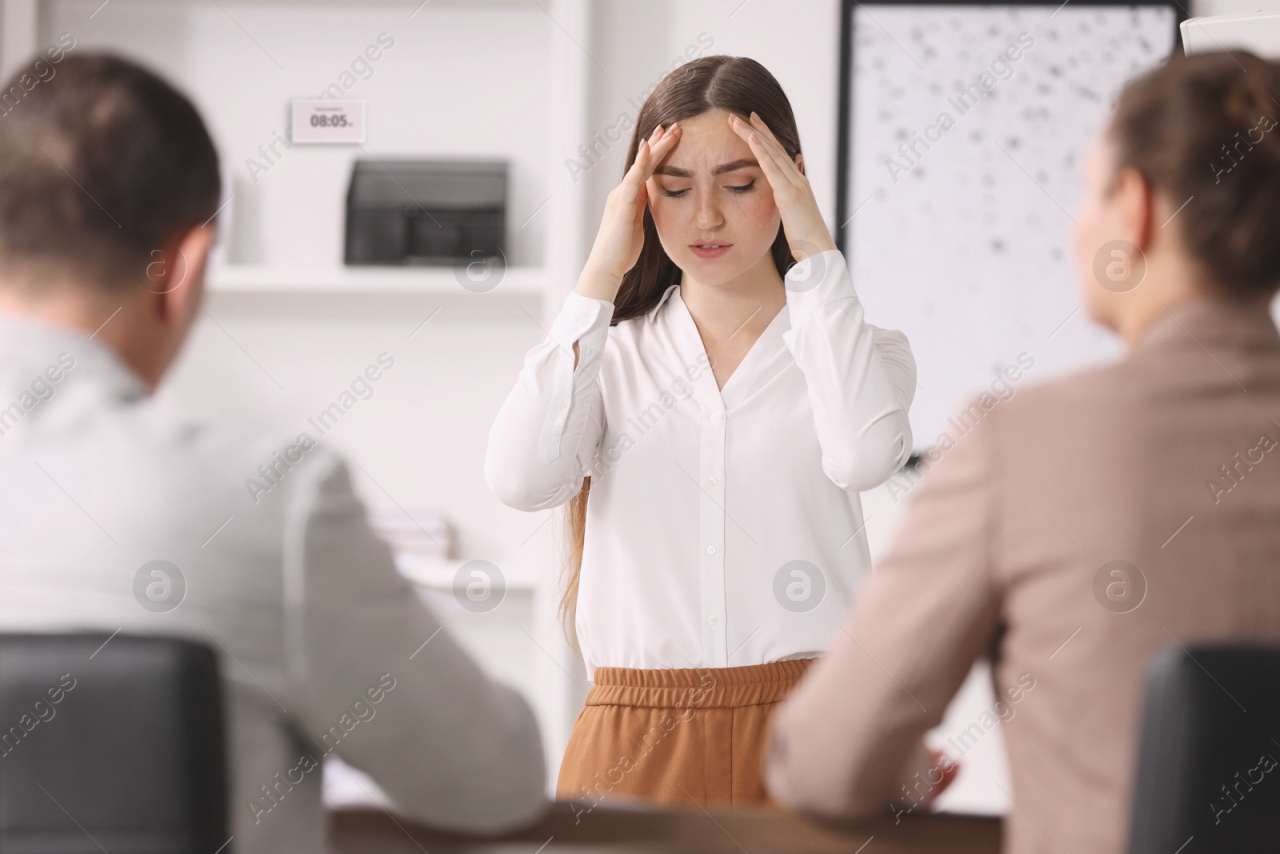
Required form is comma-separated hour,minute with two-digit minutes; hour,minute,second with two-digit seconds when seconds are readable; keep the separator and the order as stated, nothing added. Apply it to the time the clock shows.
8,05
